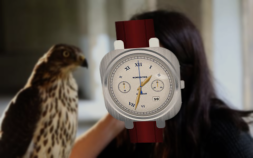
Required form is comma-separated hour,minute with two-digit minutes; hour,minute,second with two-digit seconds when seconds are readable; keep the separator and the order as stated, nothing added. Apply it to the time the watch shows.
1,33
